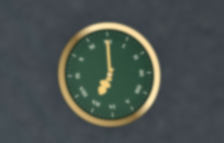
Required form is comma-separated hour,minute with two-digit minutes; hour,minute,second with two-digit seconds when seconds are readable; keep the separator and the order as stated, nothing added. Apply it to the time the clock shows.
7,00
